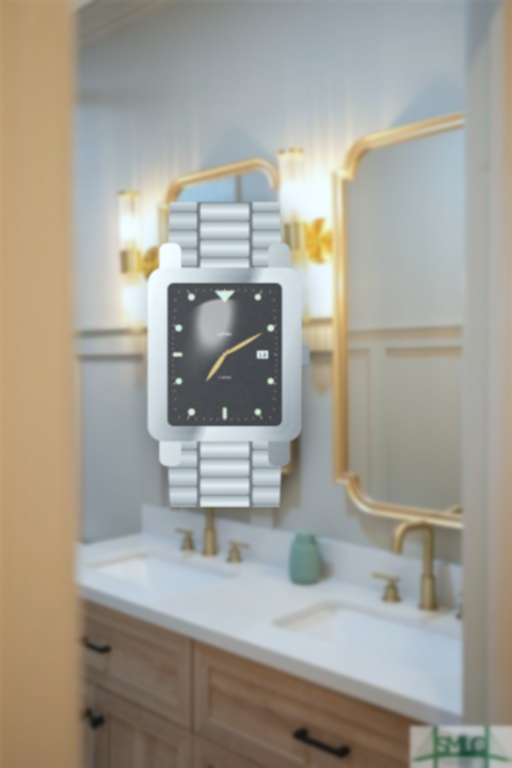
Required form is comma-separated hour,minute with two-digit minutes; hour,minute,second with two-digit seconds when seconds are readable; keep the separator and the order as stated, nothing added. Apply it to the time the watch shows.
7,10
